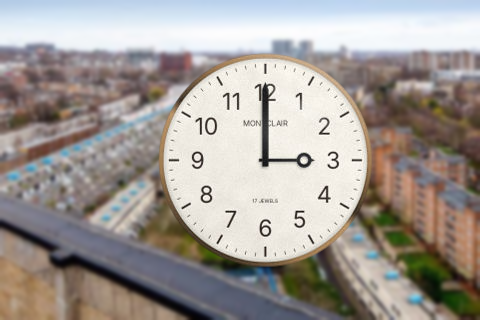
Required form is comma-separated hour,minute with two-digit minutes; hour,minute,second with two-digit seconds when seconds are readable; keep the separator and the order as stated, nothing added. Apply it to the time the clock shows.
3,00
